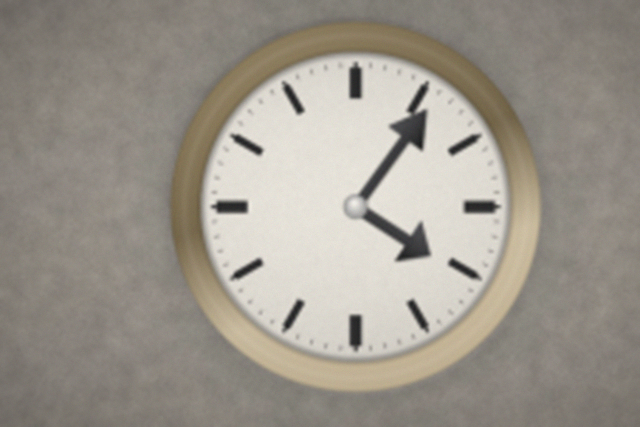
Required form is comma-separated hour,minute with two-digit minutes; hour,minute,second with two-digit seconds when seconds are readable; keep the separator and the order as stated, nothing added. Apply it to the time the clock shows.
4,06
